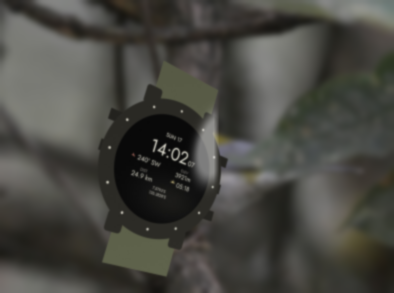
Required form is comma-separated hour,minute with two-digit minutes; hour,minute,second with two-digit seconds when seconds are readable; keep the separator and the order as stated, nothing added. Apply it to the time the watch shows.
14,02
